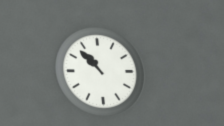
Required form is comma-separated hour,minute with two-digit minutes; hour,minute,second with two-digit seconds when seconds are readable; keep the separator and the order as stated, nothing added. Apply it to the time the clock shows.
10,53
